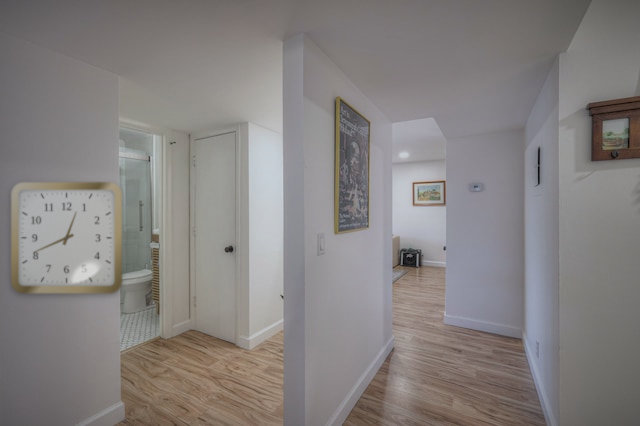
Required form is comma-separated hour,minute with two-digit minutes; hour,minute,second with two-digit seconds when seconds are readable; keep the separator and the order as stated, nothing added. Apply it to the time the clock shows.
12,41
